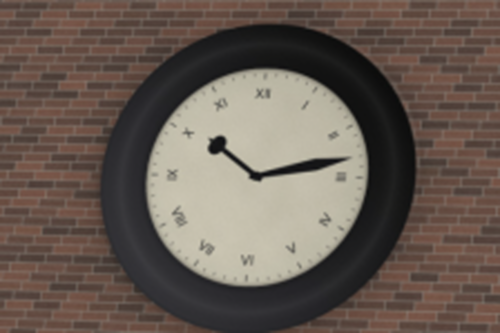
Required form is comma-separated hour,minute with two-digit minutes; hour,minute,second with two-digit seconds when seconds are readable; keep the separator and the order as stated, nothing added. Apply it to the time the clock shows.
10,13
